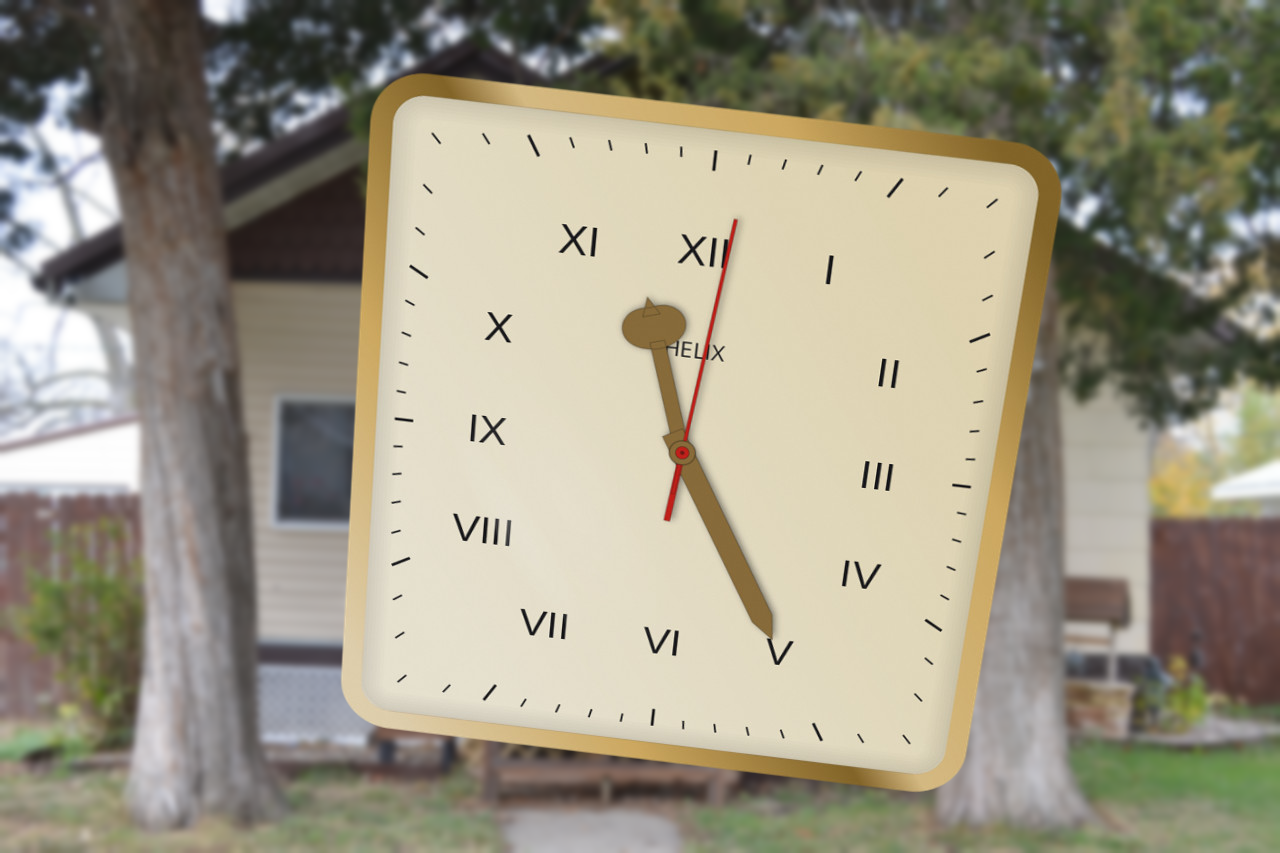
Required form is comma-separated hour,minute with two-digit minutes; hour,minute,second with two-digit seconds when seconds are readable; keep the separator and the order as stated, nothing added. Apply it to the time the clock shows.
11,25,01
